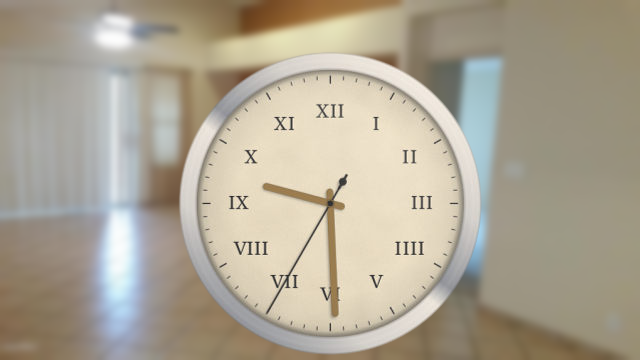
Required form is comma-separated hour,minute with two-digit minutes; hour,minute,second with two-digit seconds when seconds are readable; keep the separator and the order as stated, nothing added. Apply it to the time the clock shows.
9,29,35
